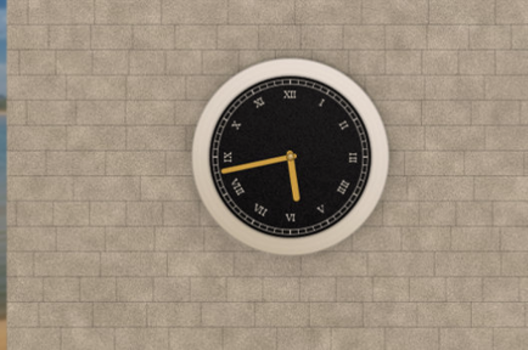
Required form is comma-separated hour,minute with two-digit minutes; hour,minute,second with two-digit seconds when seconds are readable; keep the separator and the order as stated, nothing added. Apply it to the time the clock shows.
5,43
